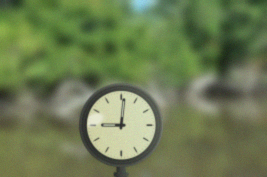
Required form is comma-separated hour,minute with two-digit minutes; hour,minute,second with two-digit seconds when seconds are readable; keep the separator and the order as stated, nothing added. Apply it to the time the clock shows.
9,01
